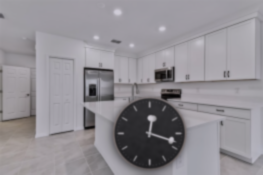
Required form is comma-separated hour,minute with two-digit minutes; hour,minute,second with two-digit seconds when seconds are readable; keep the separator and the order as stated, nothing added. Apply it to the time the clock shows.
12,18
